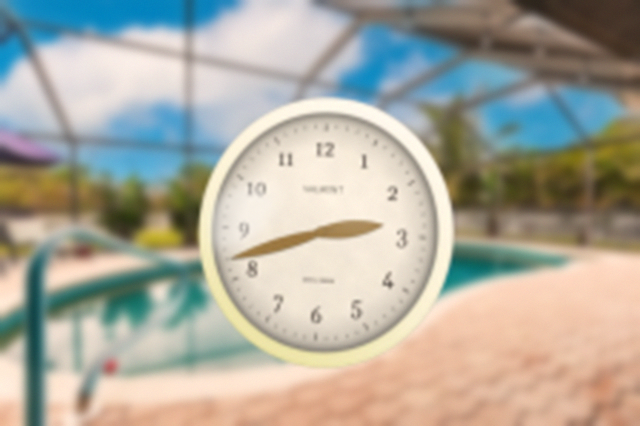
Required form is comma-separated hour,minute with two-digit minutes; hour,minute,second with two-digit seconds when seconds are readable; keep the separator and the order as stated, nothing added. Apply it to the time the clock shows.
2,42
